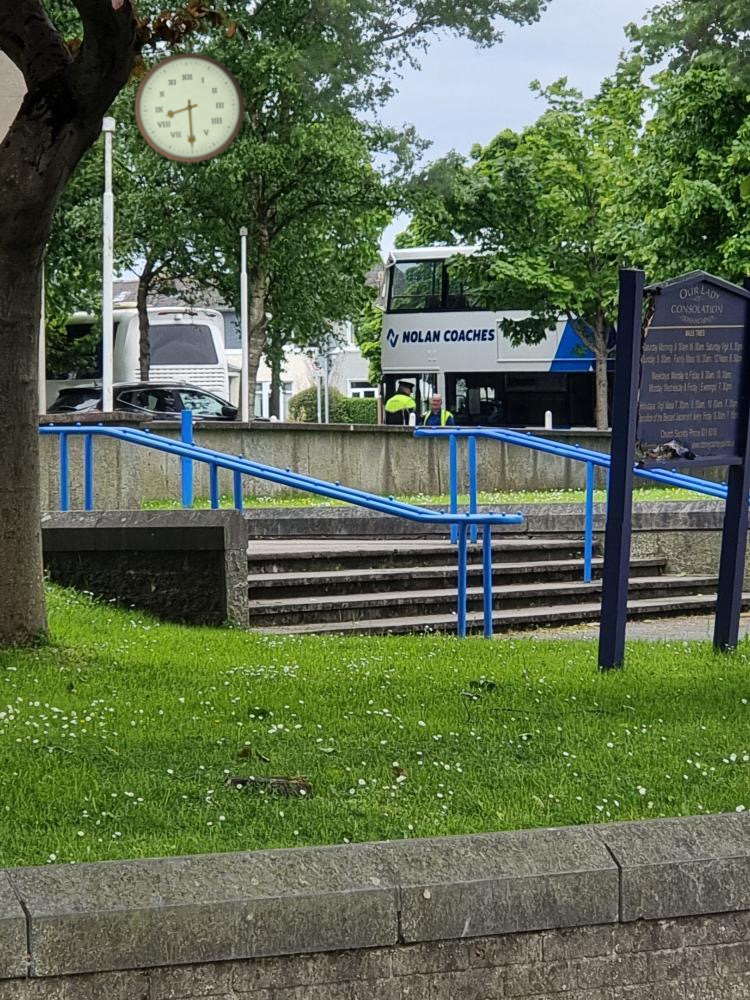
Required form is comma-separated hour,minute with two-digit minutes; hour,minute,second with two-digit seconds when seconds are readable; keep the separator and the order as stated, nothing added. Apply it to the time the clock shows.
8,30
